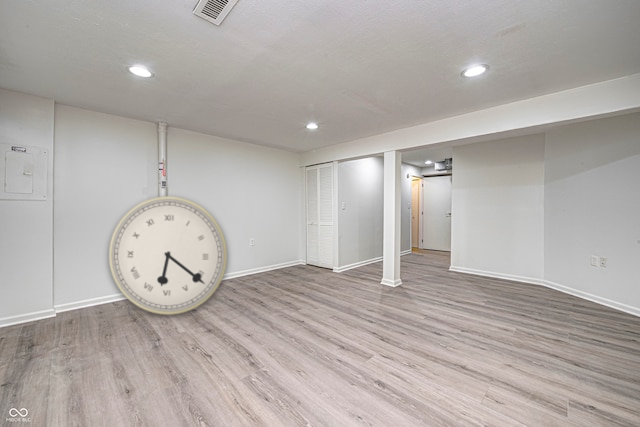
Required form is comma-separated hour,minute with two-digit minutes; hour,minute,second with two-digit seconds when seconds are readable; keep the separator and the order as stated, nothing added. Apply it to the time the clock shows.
6,21
